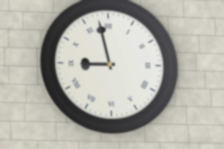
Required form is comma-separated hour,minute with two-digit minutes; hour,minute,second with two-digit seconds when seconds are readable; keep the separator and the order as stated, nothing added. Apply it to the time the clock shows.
8,58
